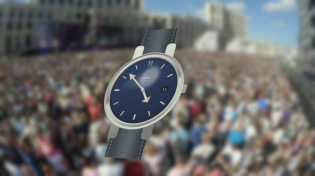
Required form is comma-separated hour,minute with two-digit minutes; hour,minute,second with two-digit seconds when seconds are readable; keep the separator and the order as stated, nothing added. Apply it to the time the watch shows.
4,52
